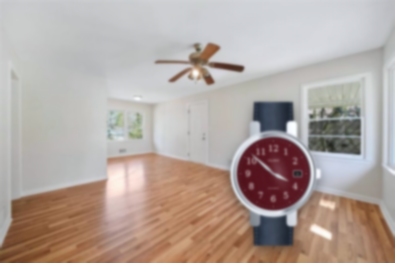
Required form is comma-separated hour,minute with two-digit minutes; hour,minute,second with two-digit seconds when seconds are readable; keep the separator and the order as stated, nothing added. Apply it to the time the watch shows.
3,52
